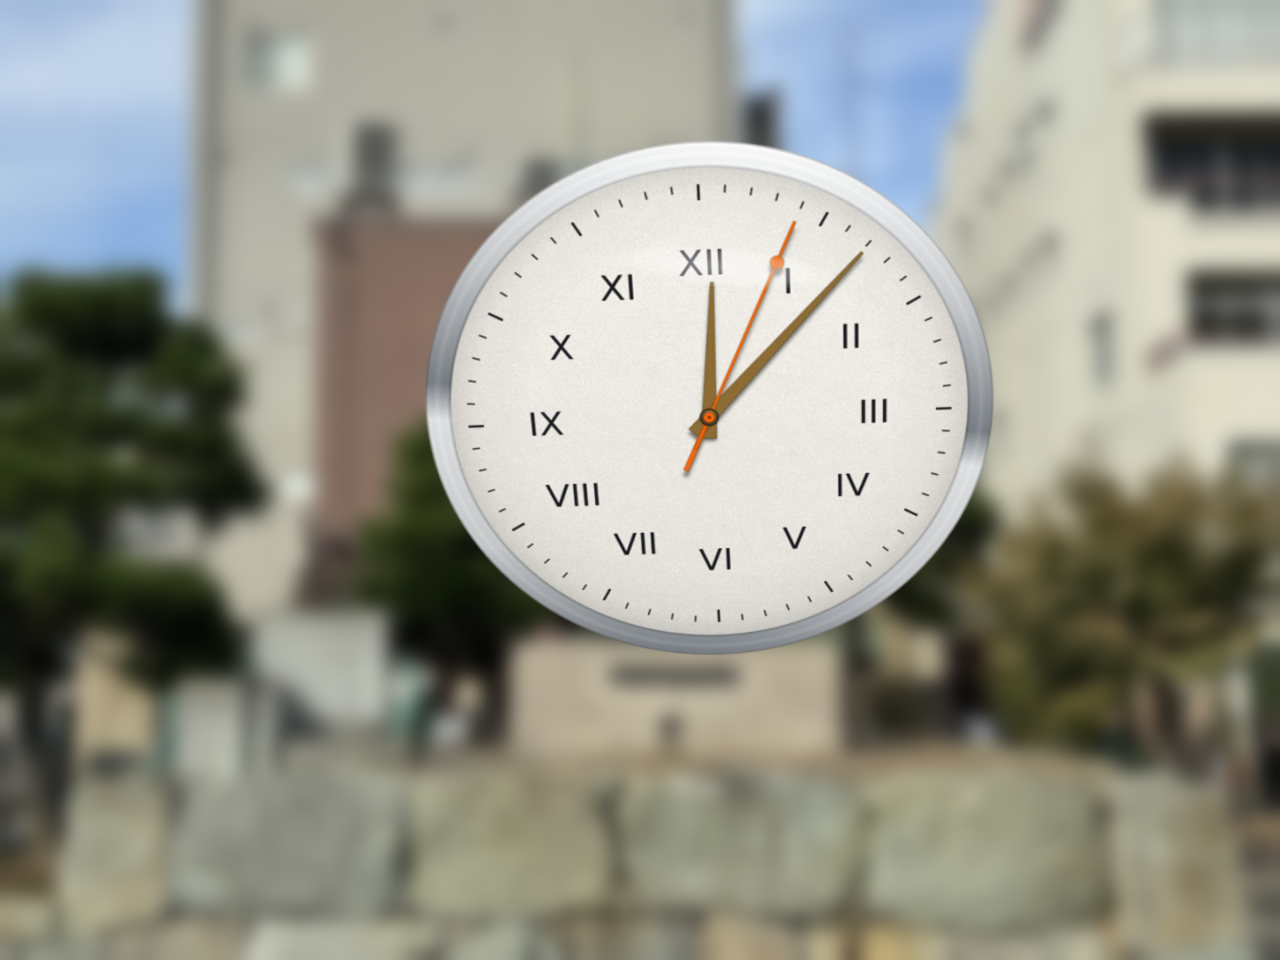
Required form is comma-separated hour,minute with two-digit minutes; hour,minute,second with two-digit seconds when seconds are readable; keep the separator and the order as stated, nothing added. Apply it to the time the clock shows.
12,07,04
